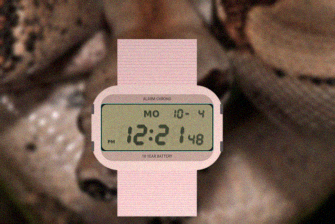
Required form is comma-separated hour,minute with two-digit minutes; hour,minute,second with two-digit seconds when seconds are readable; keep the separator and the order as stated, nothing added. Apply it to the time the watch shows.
12,21,48
